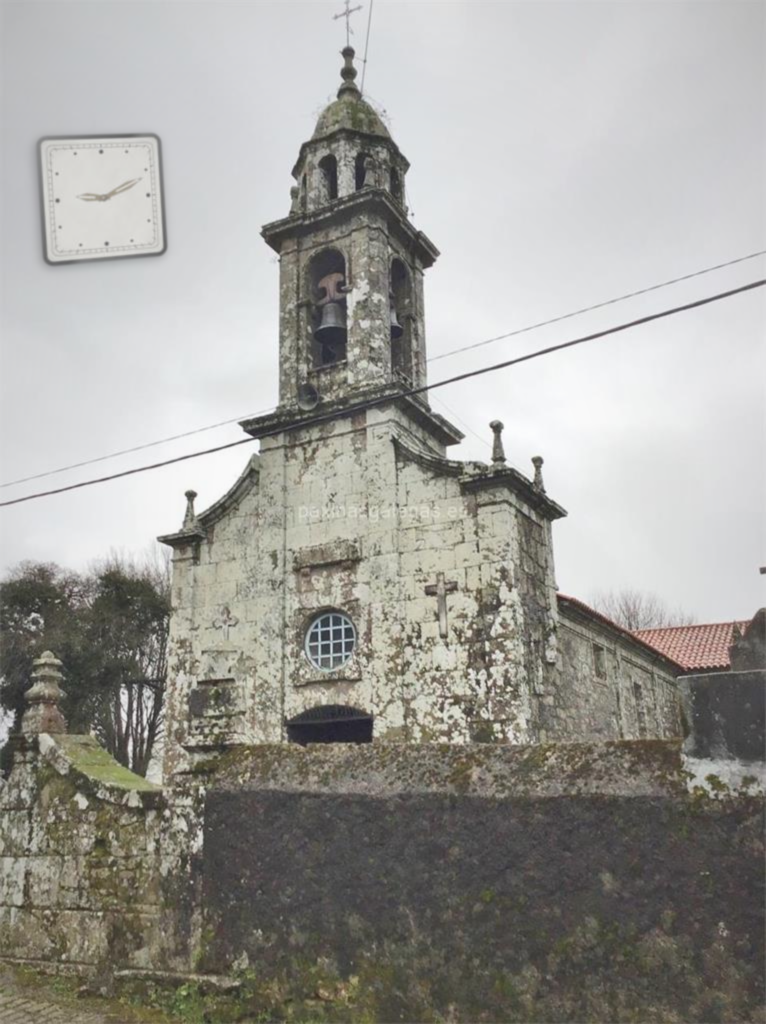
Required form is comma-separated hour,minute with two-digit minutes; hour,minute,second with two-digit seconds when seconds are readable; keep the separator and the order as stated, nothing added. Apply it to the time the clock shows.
9,11
